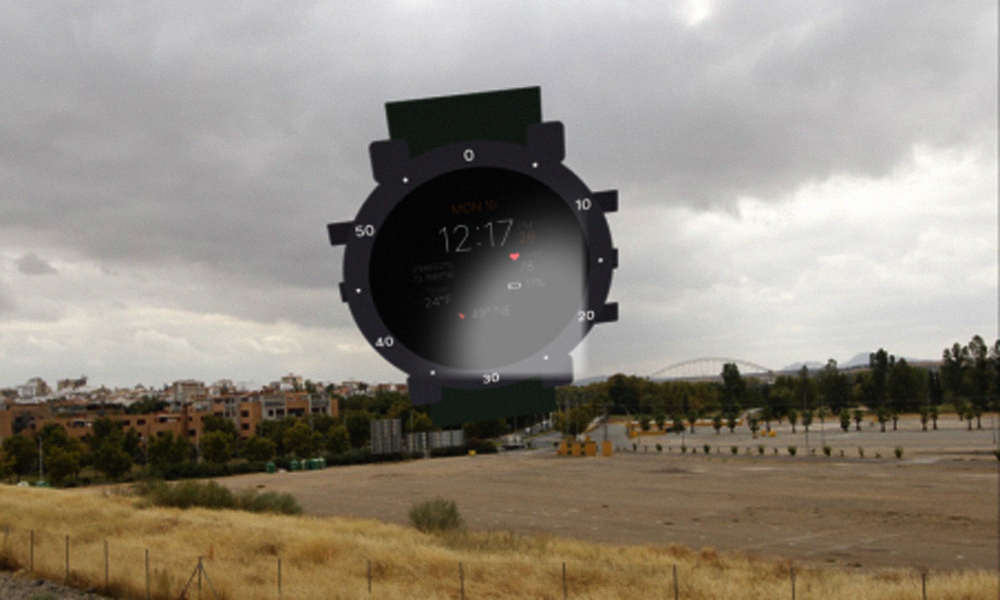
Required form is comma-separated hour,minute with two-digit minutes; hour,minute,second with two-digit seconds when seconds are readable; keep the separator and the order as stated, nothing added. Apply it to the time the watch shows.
12,17
